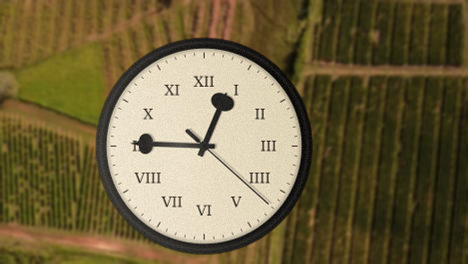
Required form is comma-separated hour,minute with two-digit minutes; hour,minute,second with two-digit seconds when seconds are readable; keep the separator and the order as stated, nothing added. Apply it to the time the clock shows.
12,45,22
